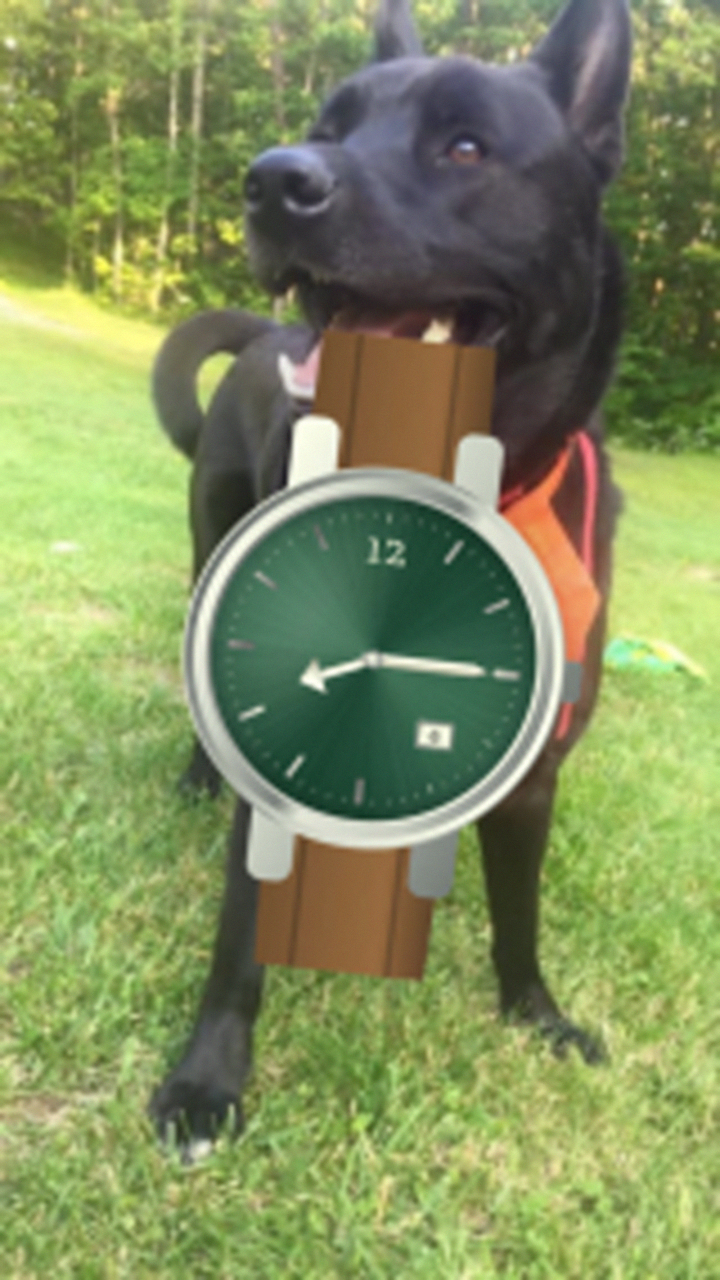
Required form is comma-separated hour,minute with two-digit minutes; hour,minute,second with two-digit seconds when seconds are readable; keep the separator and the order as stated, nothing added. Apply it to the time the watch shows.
8,15
